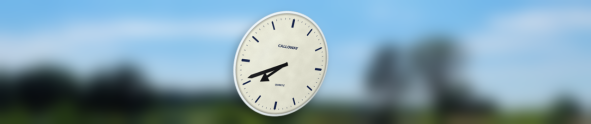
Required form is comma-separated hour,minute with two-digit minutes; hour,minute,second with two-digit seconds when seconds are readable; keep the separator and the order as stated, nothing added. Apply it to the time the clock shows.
7,41
